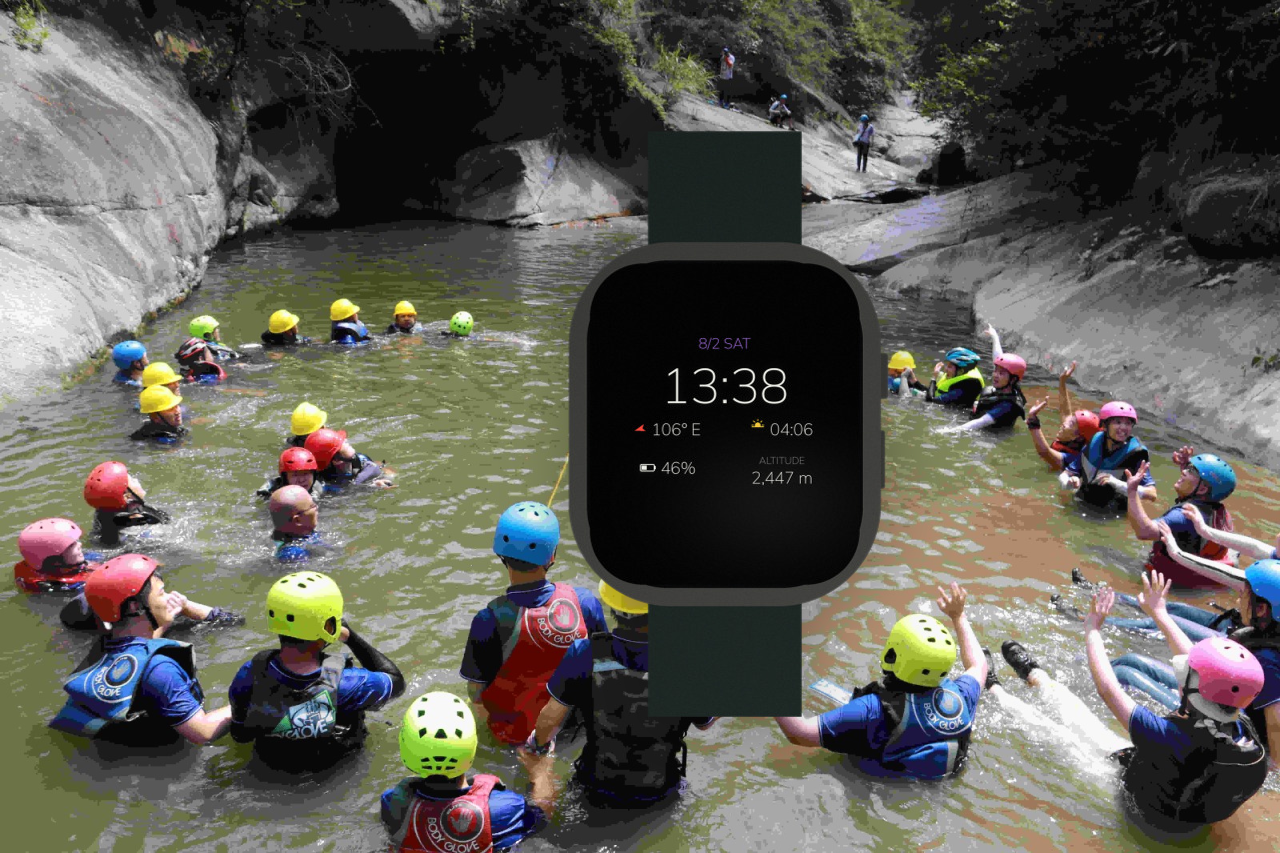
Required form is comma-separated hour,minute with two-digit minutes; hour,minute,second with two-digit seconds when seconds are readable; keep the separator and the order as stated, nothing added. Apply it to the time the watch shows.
13,38
